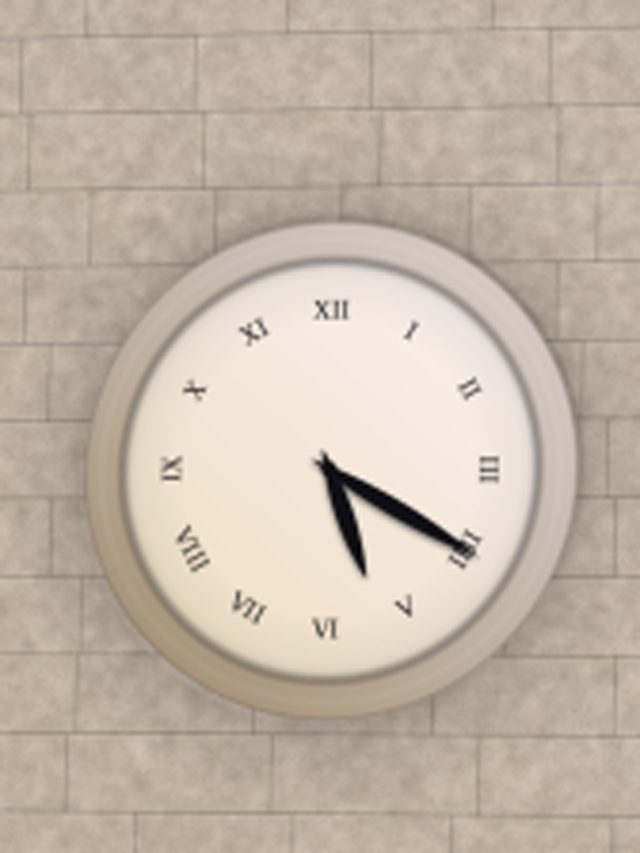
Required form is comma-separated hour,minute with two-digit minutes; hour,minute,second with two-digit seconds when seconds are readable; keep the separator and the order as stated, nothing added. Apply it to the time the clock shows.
5,20
